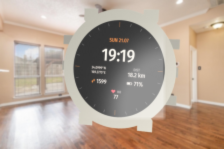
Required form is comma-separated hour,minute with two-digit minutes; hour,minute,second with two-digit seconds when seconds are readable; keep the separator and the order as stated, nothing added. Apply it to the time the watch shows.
19,19
